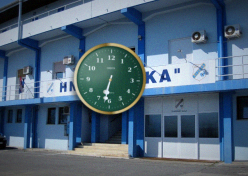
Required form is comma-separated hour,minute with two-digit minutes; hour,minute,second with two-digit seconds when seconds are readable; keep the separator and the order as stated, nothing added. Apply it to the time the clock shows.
6,32
